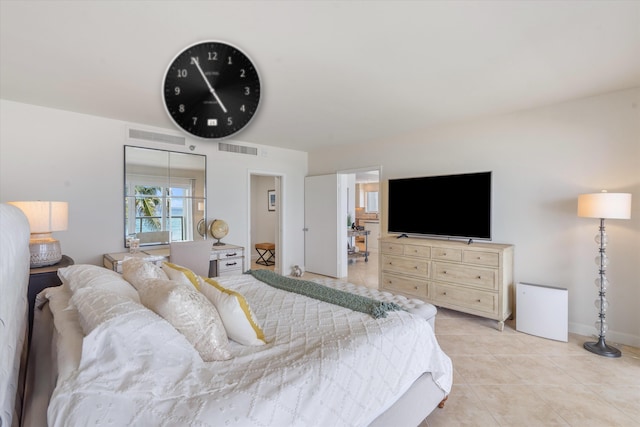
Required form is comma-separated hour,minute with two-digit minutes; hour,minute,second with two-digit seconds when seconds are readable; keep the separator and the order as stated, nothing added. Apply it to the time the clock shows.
4,55
